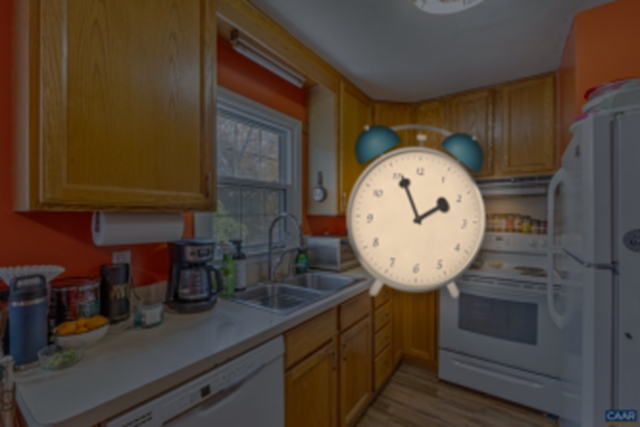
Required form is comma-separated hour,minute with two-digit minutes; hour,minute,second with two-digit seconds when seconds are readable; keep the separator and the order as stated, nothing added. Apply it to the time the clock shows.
1,56
